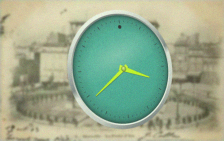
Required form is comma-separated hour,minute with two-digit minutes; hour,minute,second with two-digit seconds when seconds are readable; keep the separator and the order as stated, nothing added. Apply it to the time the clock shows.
3,39
